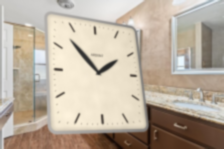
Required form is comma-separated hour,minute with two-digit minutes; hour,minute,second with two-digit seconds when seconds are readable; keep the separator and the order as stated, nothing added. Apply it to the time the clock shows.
1,53
